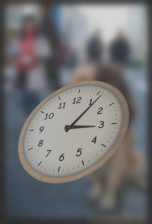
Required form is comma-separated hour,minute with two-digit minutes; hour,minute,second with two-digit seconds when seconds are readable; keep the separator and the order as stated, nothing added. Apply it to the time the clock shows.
3,06
